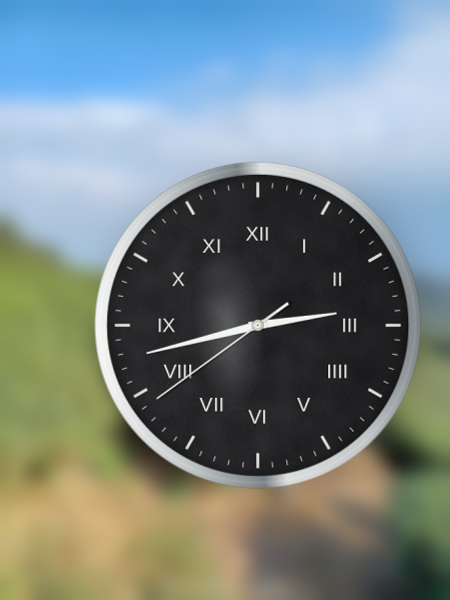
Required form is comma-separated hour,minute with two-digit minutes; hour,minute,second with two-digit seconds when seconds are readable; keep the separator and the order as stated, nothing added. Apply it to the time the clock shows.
2,42,39
